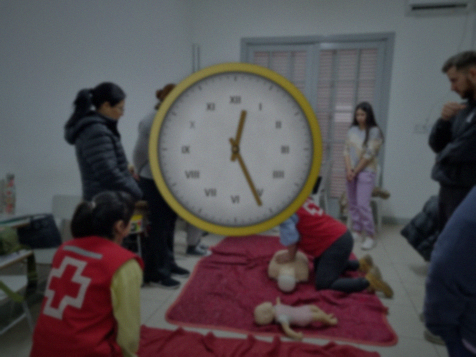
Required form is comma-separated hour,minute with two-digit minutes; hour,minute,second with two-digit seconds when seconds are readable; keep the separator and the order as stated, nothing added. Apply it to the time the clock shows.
12,26
